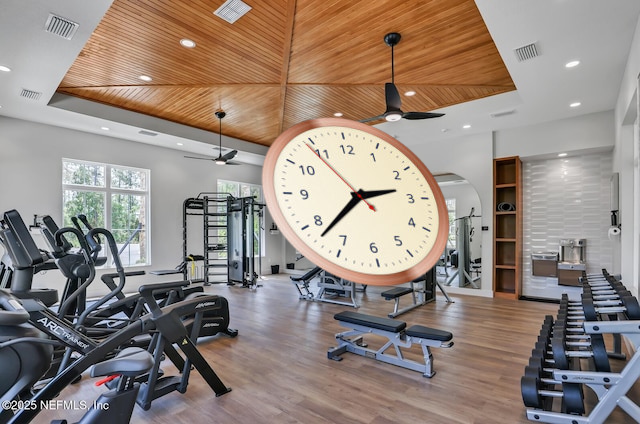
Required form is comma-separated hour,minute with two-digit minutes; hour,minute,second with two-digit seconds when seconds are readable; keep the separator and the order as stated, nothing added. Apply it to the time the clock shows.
2,37,54
